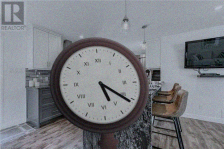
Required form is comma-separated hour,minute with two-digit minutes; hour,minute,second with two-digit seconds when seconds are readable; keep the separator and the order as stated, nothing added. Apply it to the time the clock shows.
5,21
